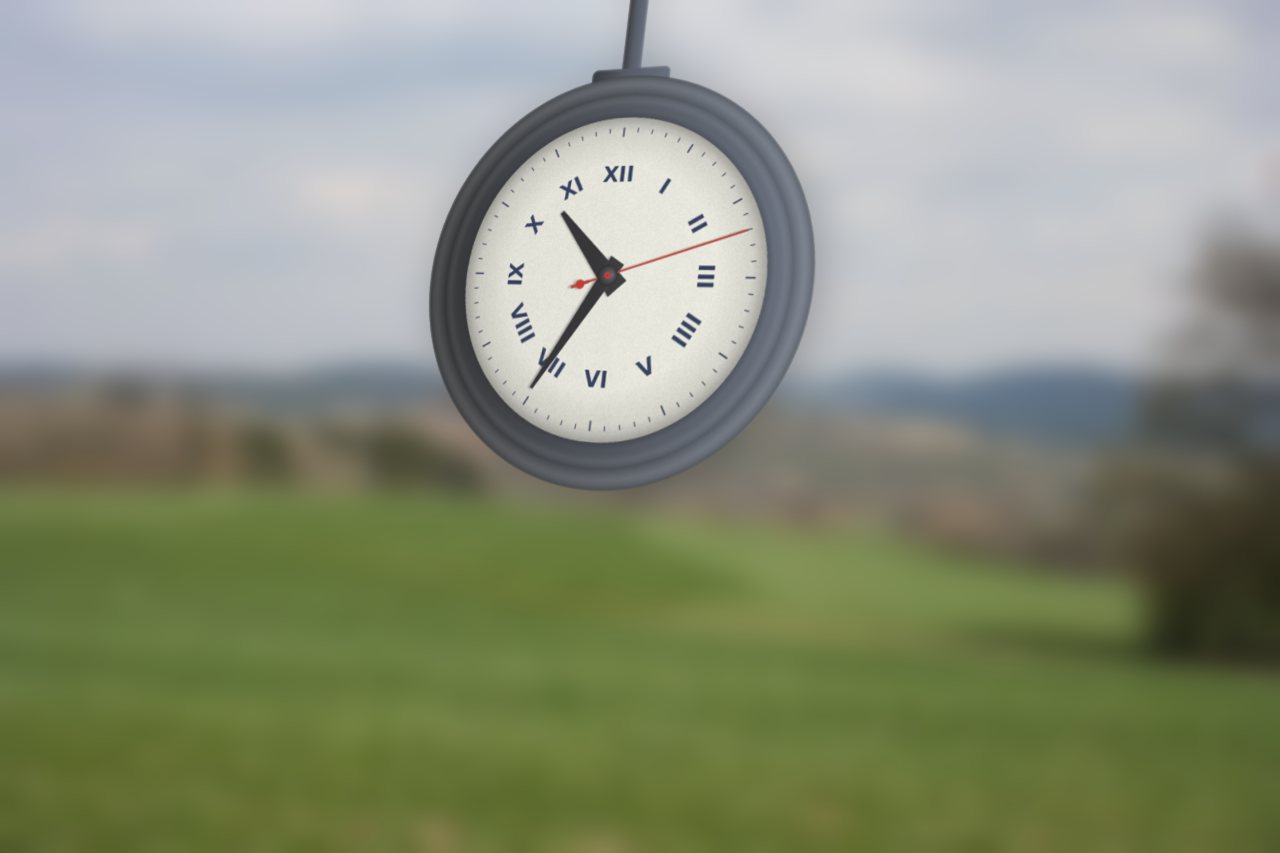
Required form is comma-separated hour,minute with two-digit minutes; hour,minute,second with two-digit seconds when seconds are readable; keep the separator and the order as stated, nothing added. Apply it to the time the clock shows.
10,35,12
